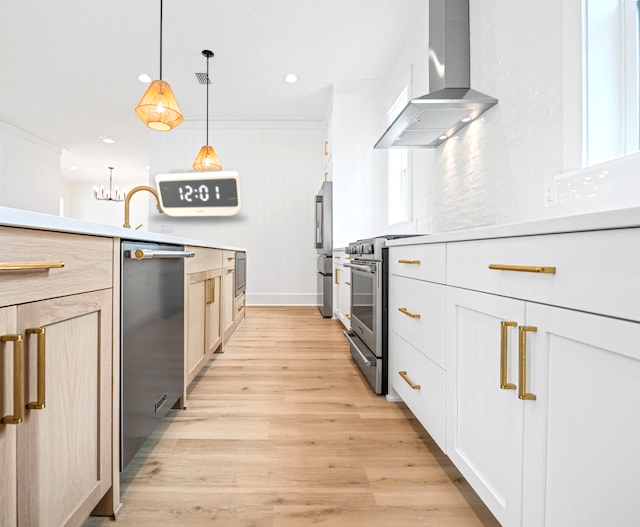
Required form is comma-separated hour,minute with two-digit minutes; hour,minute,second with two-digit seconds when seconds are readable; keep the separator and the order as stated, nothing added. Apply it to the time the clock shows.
12,01
